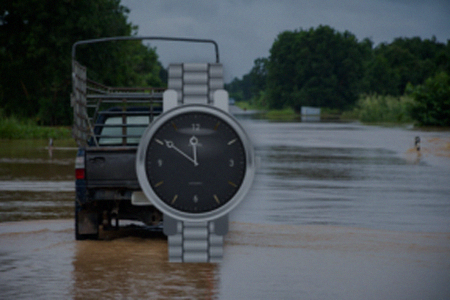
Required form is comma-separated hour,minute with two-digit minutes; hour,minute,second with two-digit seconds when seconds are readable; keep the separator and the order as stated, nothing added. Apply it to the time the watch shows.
11,51
